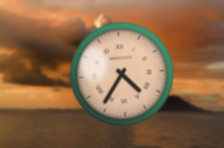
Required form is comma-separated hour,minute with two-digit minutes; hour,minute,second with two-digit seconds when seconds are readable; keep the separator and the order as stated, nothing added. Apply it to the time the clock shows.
4,36
